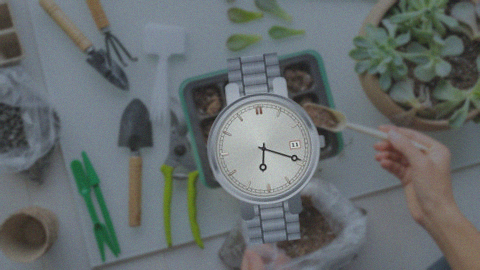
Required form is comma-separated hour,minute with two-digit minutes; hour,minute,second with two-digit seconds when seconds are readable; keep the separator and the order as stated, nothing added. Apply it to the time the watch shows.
6,19
